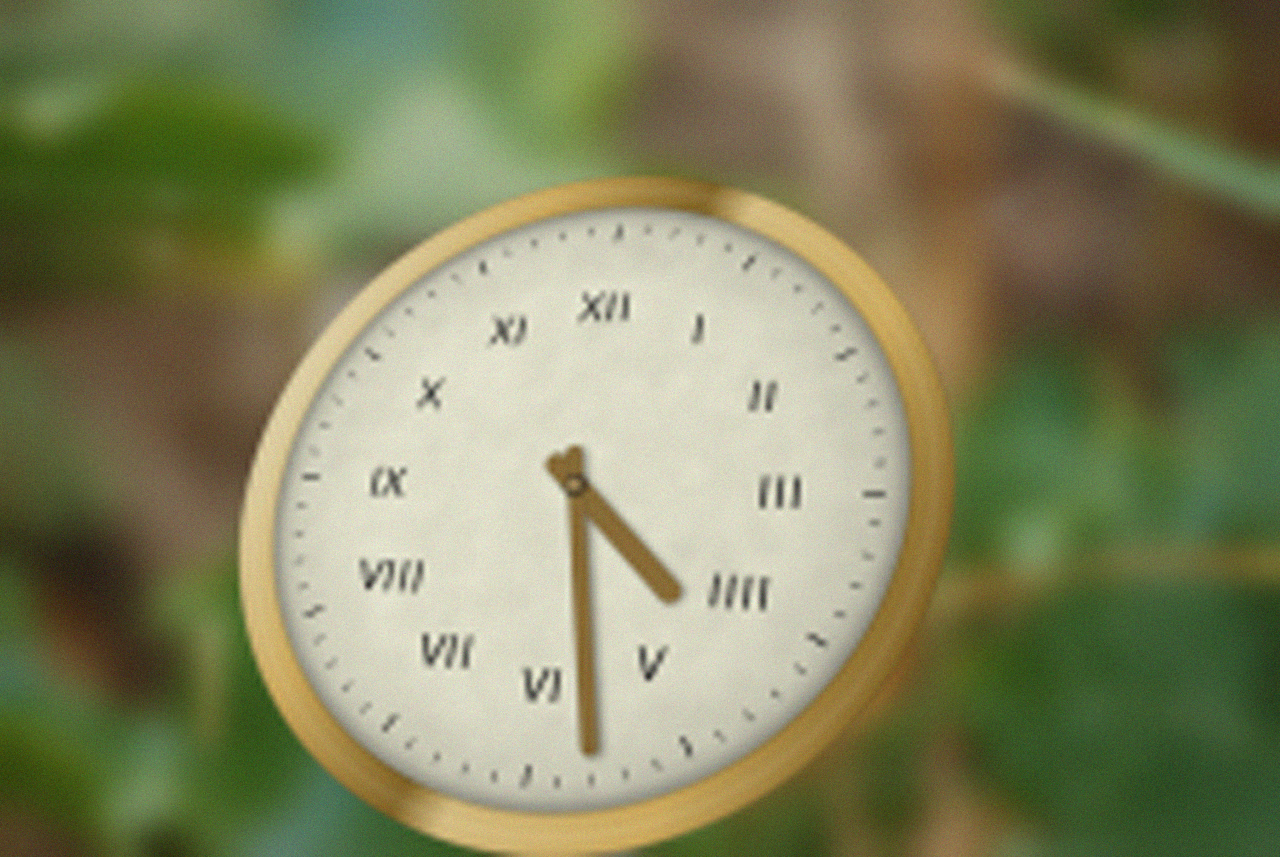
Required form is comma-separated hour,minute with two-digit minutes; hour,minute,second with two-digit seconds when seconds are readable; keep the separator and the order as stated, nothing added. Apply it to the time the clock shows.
4,28
